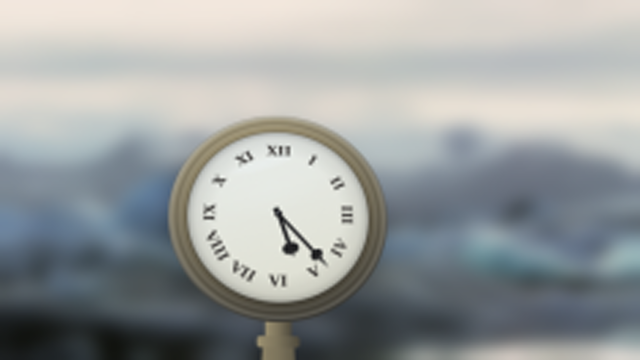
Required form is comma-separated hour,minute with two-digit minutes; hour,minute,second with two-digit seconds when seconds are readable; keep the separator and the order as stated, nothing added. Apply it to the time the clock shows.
5,23
